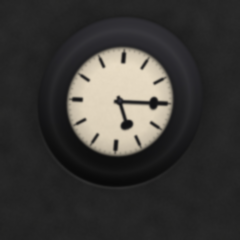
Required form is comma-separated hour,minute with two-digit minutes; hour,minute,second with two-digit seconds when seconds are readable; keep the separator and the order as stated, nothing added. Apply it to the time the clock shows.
5,15
